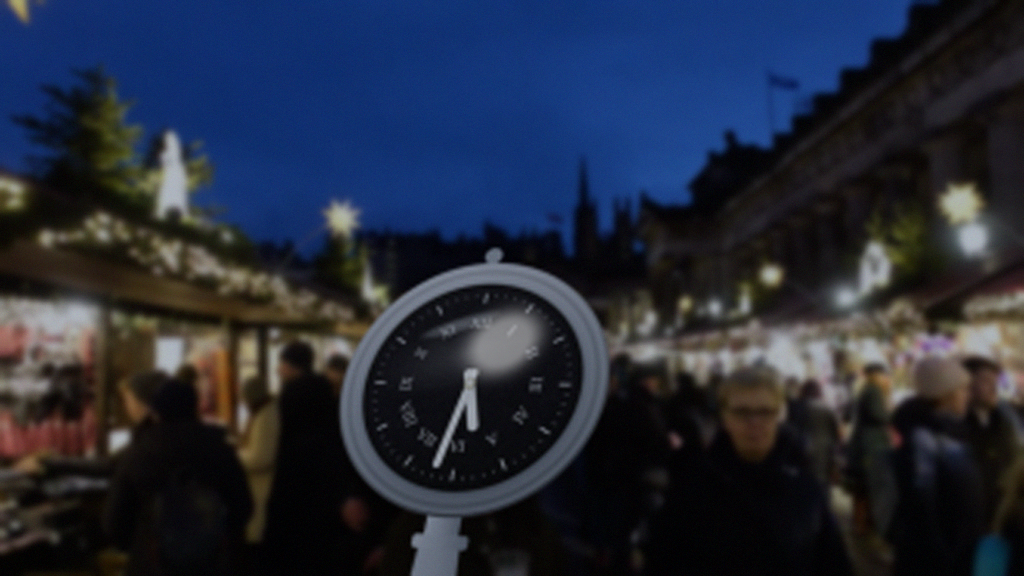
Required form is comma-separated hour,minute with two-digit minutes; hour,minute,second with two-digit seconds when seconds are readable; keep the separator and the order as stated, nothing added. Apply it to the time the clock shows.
5,32
